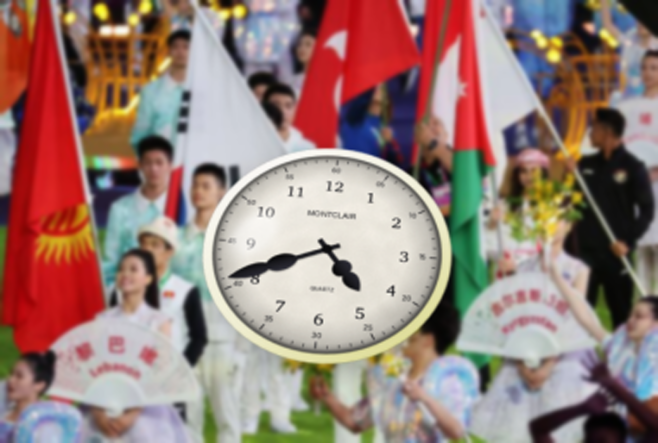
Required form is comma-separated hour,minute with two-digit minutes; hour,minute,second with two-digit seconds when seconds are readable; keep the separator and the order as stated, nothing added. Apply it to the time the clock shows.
4,41
